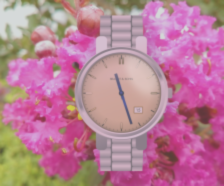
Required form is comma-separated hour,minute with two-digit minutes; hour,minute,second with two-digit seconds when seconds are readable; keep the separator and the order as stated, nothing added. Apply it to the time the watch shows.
11,27
